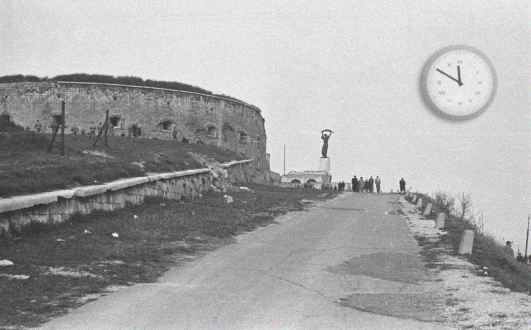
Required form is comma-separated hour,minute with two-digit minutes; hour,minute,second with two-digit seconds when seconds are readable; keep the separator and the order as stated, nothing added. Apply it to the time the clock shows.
11,50
